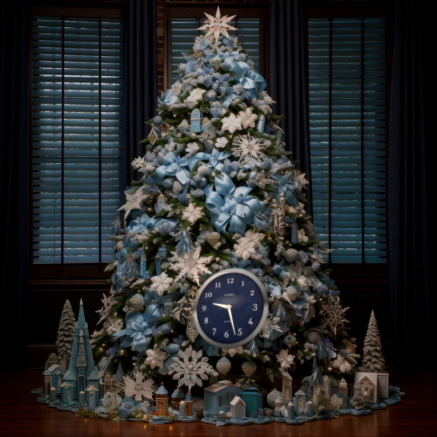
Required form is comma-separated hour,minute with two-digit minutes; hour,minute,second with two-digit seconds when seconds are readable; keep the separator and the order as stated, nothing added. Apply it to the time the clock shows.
9,27
